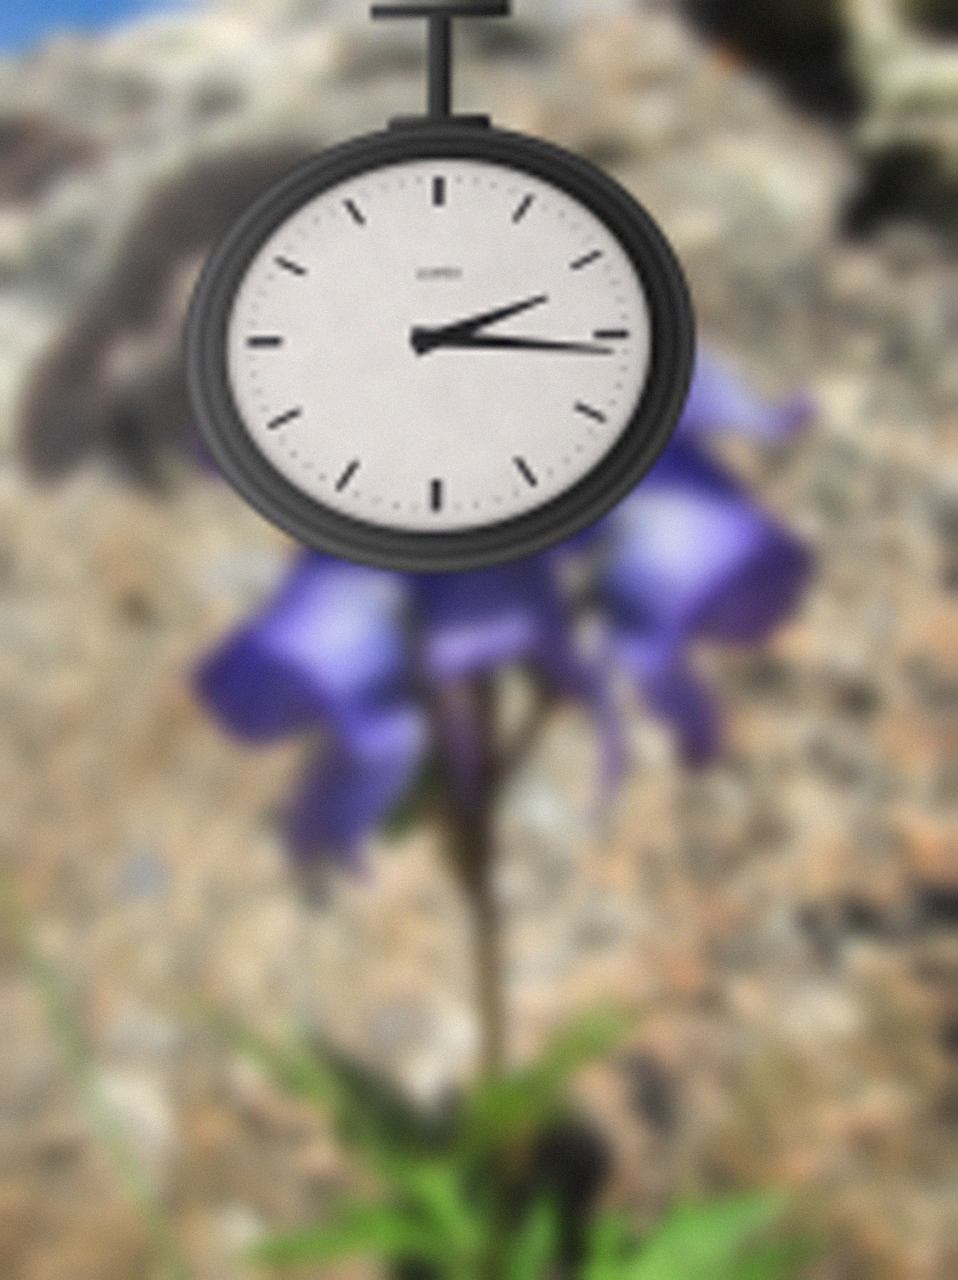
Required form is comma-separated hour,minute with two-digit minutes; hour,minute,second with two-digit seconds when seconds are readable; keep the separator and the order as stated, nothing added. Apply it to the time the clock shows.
2,16
